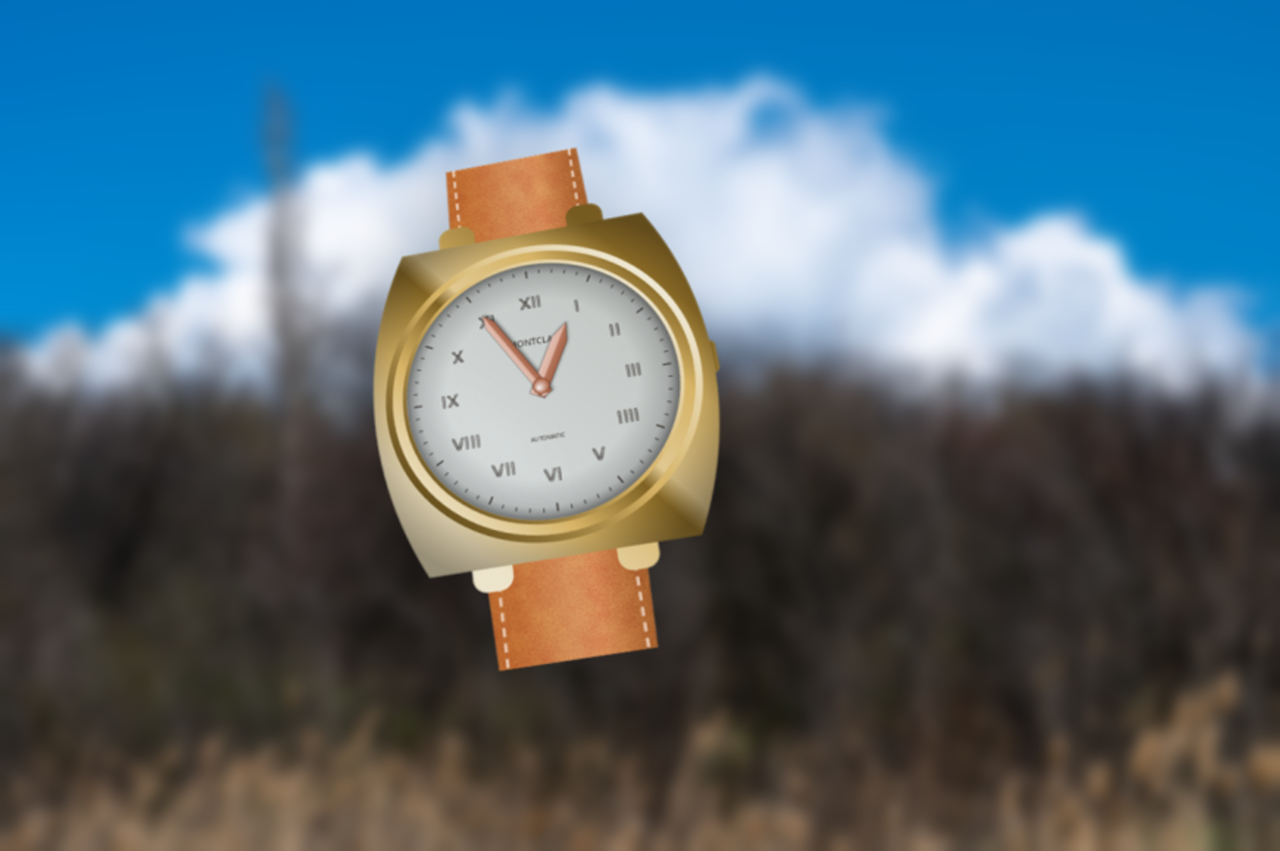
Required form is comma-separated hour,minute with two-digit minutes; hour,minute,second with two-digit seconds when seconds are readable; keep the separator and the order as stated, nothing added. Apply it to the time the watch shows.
12,55
